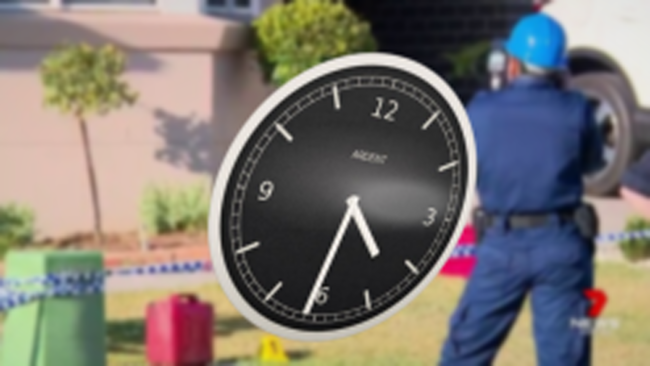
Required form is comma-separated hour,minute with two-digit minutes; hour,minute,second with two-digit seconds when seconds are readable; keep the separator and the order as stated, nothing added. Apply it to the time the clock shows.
4,31
